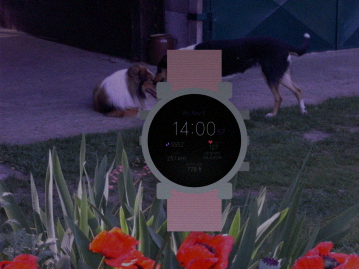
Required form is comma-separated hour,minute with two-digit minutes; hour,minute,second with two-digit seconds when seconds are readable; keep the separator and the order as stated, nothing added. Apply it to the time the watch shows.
14,00,57
